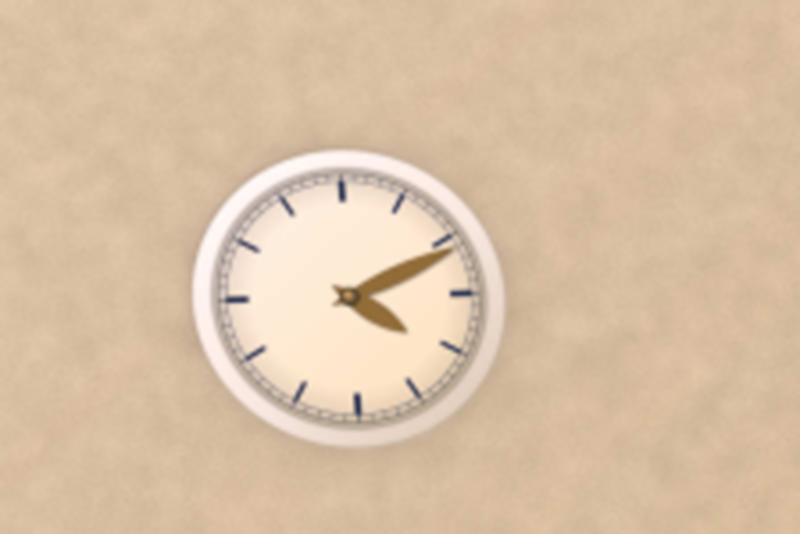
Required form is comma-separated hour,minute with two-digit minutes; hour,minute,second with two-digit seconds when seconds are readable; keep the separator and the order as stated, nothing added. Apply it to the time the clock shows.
4,11
